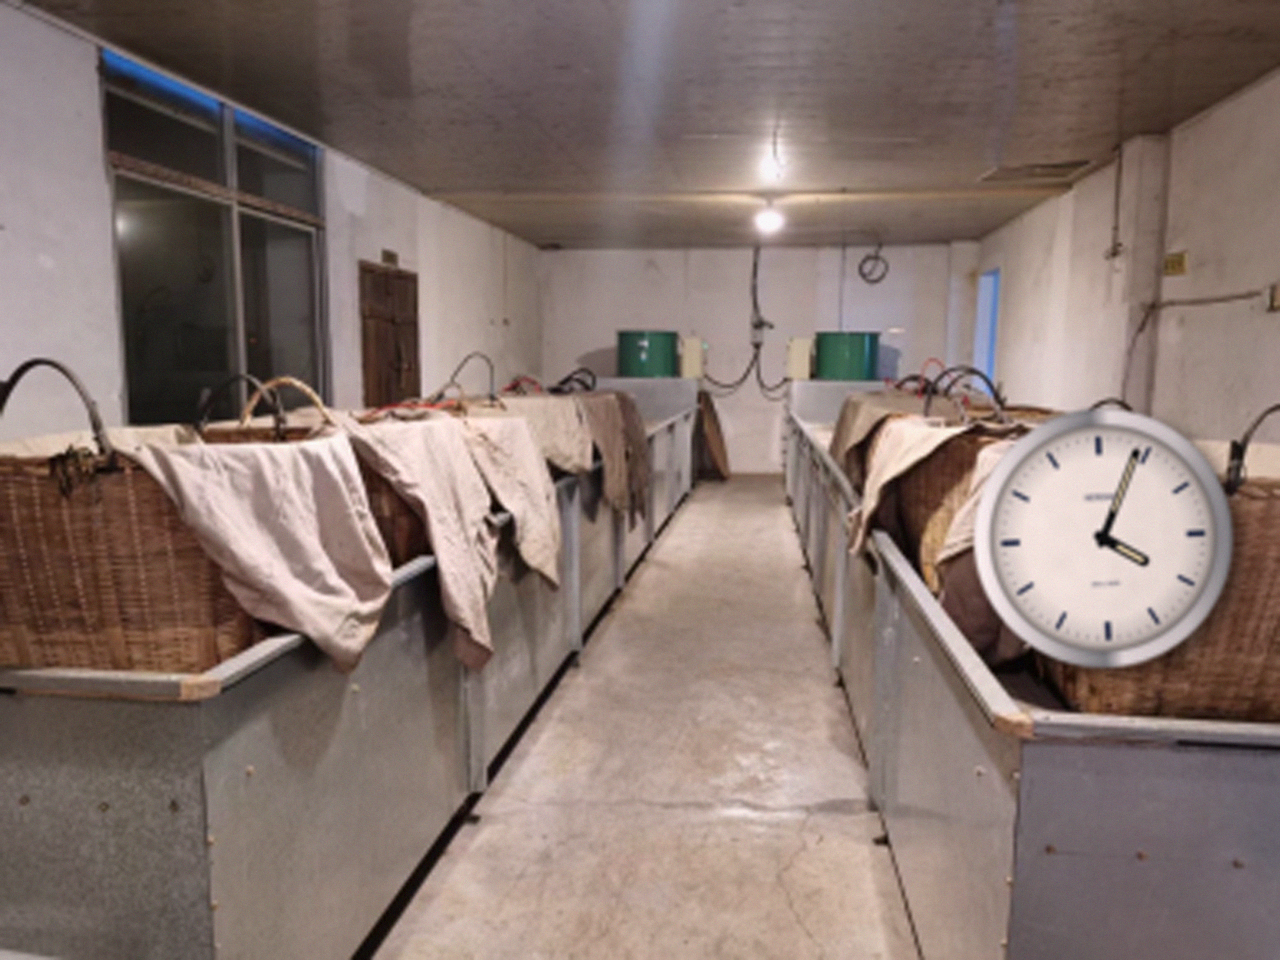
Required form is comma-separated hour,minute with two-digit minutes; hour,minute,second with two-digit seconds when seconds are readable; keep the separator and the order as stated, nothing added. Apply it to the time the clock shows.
4,04
